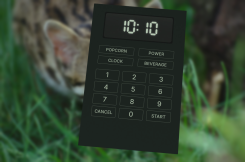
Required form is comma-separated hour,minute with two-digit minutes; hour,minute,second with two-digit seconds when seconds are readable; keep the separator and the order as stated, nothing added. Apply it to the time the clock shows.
10,10
